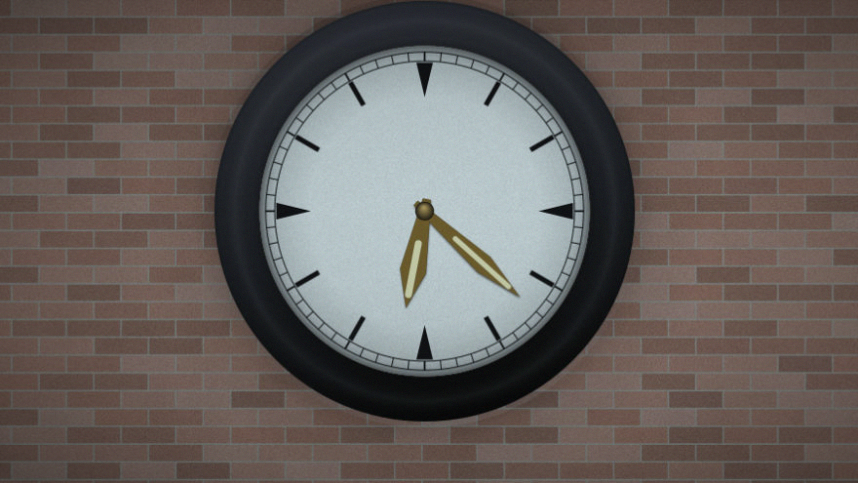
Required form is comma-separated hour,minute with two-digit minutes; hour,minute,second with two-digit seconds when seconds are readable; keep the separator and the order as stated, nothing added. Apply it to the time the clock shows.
6,22
